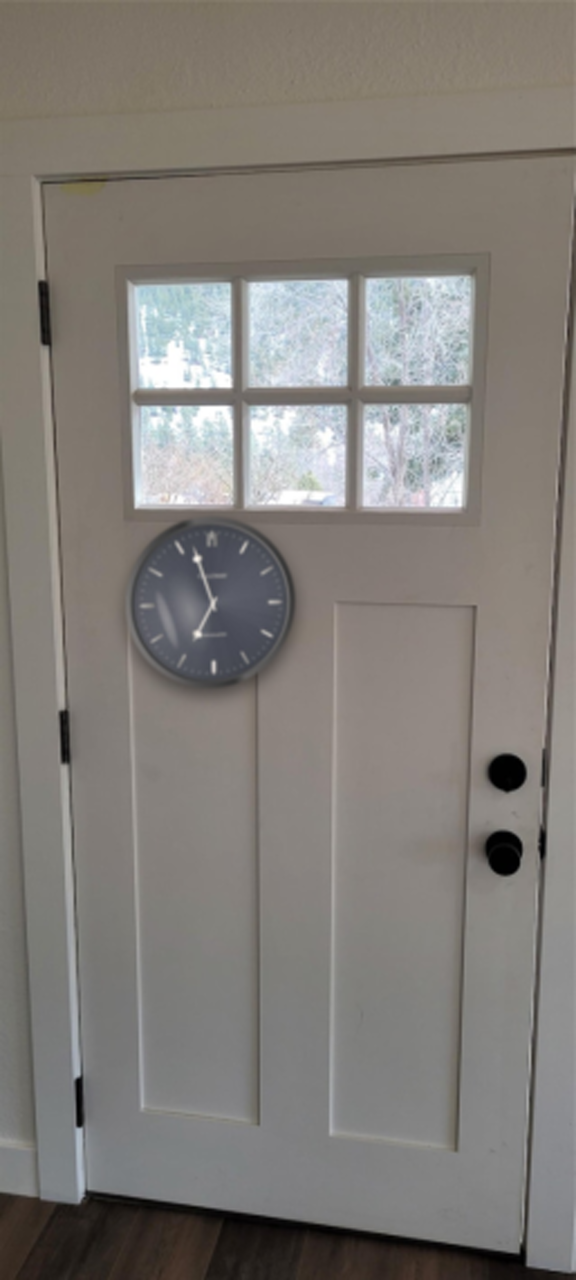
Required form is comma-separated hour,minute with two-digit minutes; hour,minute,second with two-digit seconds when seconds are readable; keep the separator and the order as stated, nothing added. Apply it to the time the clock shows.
6,57
